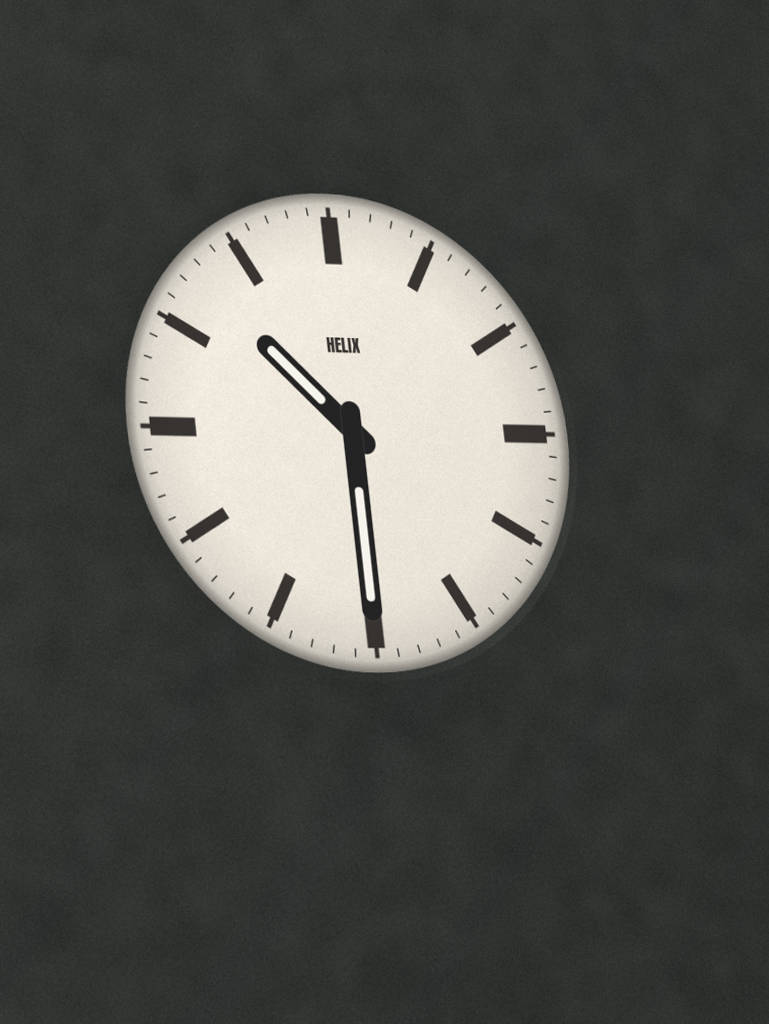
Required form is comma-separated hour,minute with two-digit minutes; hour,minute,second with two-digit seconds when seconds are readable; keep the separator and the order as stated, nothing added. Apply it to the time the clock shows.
10,30
